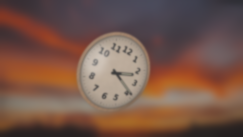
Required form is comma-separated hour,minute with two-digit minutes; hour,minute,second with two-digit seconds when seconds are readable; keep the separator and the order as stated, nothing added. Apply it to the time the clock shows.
2,19
